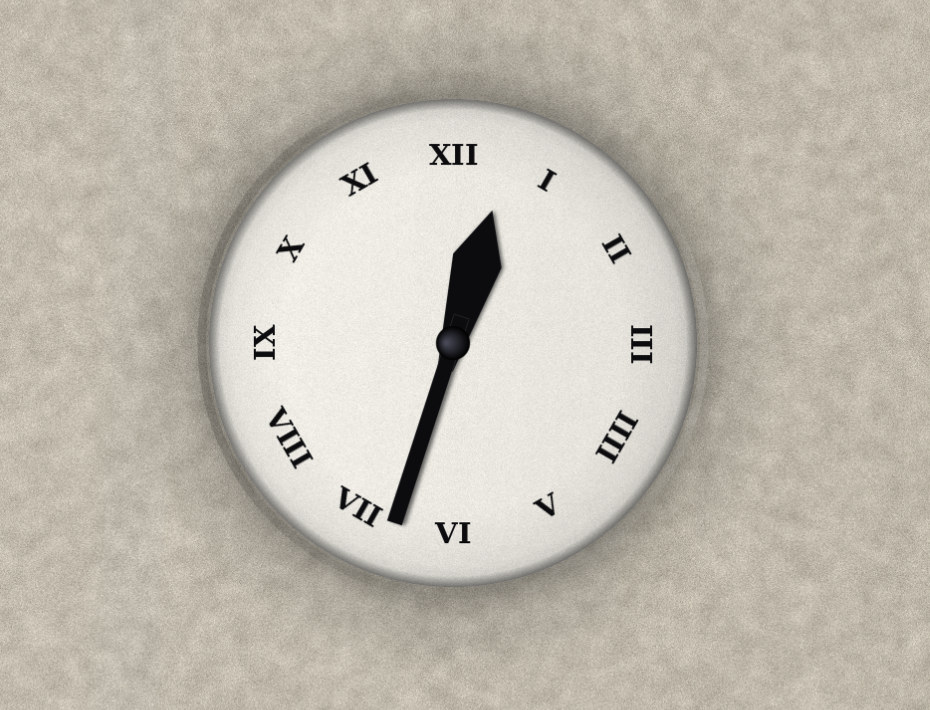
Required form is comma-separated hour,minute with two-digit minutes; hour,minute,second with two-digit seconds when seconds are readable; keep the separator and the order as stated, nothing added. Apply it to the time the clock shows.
12,33
